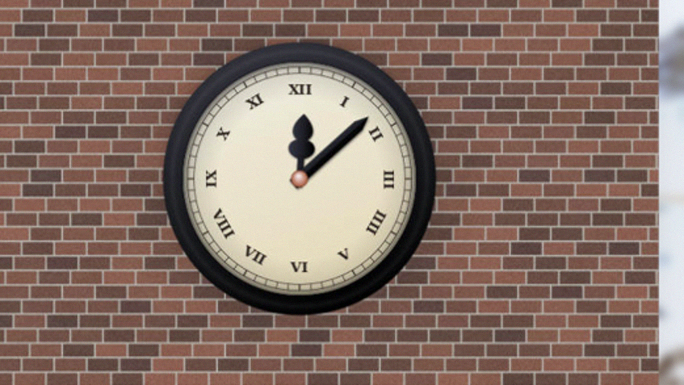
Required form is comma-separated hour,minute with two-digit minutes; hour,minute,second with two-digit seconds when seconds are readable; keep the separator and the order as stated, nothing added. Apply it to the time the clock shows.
12,08
